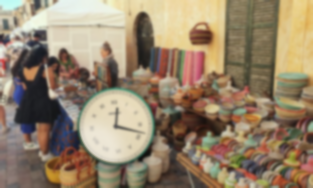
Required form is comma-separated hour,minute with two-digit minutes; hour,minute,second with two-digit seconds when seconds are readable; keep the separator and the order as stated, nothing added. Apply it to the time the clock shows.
12,18
